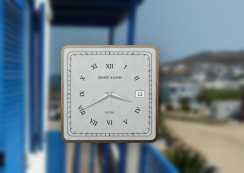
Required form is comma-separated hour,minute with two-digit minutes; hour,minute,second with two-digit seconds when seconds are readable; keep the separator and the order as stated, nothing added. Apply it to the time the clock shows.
3,40
